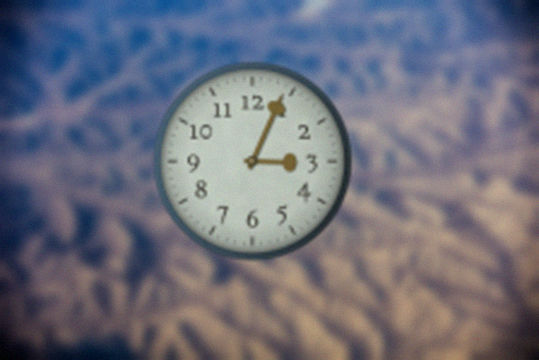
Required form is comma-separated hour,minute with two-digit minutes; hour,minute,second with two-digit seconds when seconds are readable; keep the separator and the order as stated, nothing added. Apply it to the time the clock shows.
3,04
